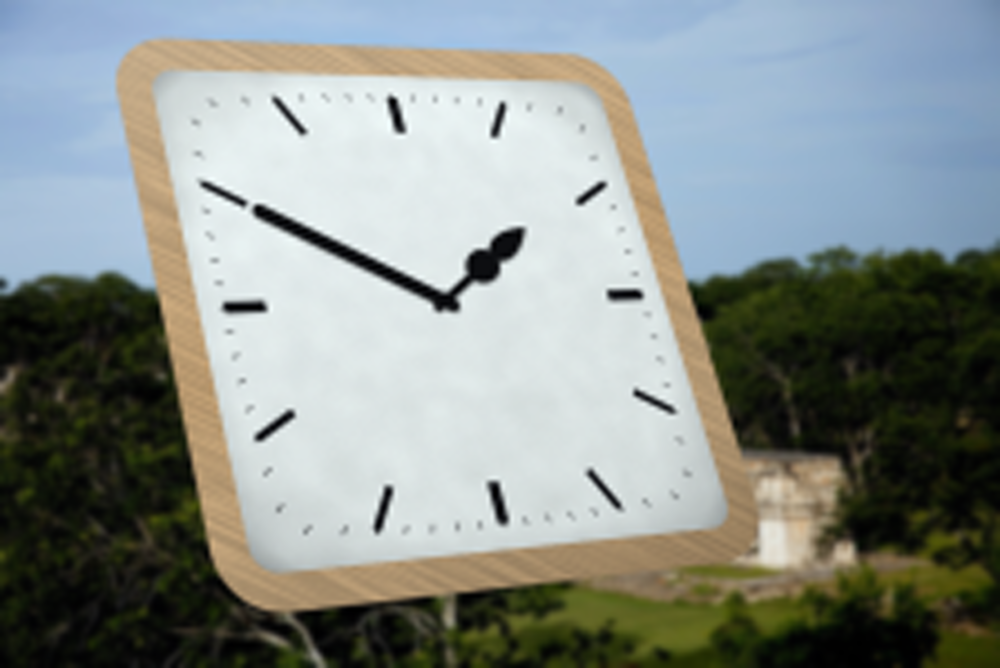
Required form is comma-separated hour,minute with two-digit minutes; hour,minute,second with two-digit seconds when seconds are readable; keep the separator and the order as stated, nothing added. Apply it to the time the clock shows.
1,50
